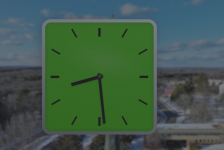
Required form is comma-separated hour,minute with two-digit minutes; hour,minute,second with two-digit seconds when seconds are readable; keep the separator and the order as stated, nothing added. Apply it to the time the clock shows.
8,29
